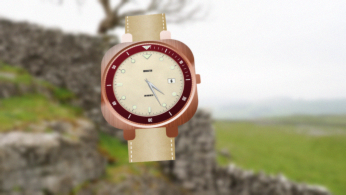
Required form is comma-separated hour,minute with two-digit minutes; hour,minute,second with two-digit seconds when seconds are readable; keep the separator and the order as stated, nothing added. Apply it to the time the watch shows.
4,26
